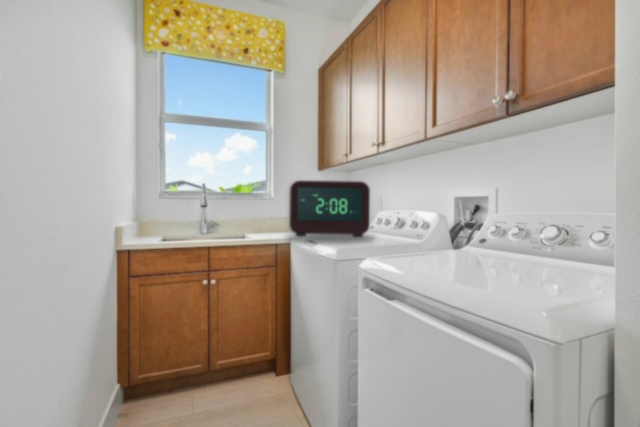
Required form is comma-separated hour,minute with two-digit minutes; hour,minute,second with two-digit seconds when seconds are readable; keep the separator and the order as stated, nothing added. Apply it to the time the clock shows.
2,08
